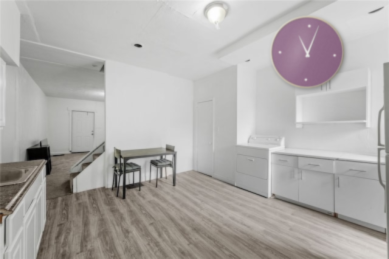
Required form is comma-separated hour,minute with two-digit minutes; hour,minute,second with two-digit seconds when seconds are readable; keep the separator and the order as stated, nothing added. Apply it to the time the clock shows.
11,03
